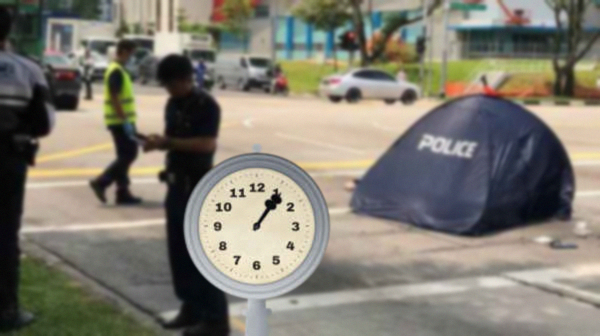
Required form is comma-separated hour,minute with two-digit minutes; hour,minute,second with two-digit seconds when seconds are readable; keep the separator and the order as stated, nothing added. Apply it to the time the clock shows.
1,06
